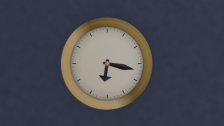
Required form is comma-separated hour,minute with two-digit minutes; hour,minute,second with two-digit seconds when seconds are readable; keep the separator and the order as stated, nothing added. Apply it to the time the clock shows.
6,17
